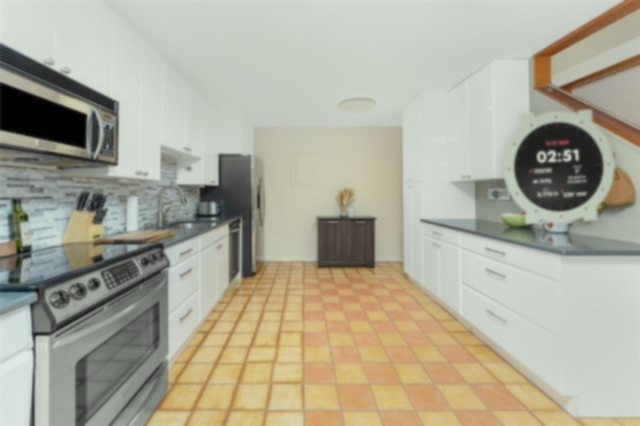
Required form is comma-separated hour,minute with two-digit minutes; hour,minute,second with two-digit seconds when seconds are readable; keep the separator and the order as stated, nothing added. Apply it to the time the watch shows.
2,51
